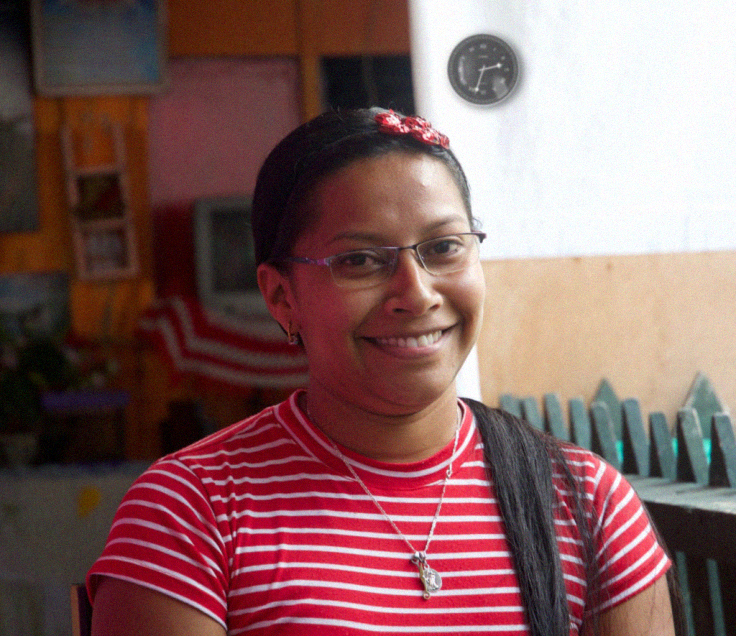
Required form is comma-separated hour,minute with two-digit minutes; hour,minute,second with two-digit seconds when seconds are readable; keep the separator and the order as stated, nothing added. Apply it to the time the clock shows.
2,33
